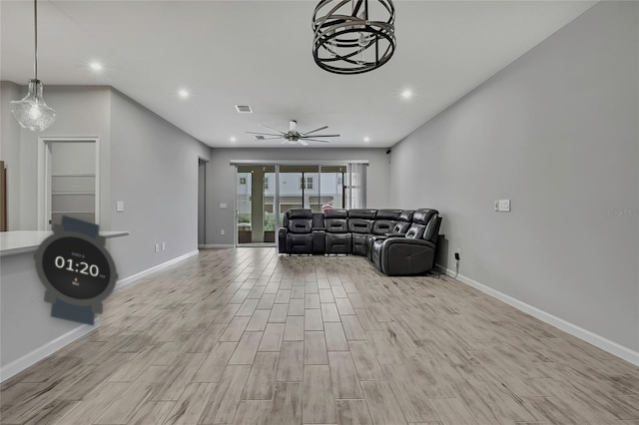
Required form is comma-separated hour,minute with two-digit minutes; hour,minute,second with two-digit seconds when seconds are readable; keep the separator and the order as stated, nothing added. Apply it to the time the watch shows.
1,20
